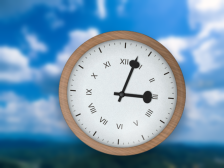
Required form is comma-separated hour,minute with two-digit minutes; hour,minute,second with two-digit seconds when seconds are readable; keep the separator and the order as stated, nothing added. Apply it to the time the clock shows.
3,03
